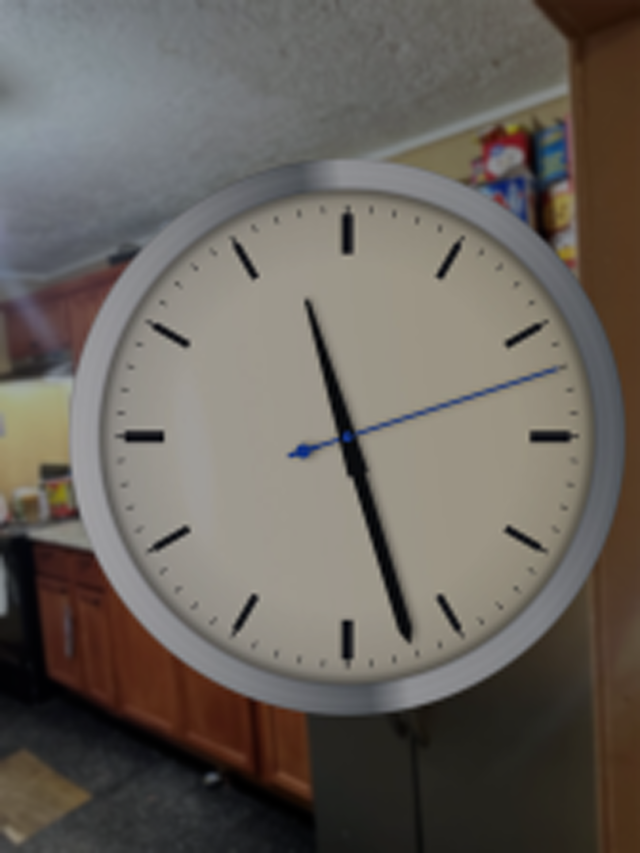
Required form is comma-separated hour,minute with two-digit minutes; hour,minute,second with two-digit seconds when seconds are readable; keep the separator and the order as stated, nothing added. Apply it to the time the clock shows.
11,27,12
